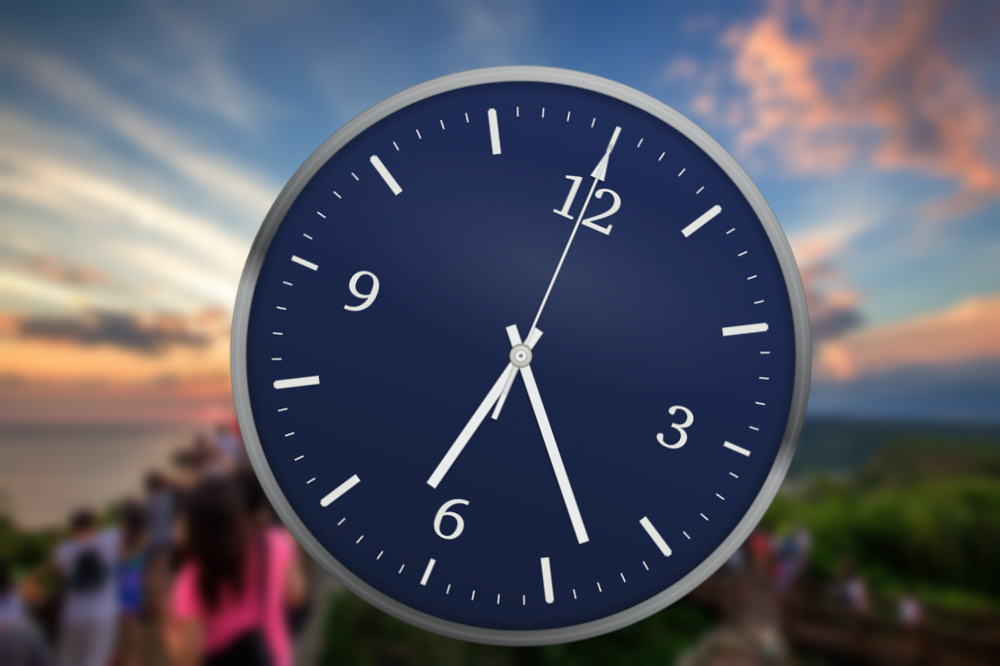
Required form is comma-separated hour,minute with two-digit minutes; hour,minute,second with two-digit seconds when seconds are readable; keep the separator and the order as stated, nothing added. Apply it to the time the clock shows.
6,23,00
